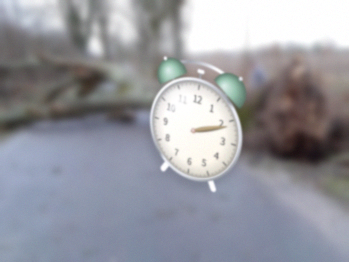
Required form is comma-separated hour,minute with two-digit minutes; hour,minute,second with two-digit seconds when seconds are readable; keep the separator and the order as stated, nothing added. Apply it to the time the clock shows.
2,11
